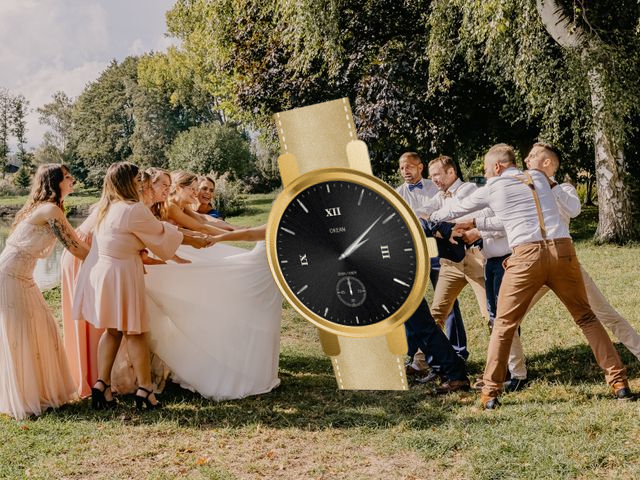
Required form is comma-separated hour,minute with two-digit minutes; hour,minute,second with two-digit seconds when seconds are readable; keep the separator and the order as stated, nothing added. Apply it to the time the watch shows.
2,09
